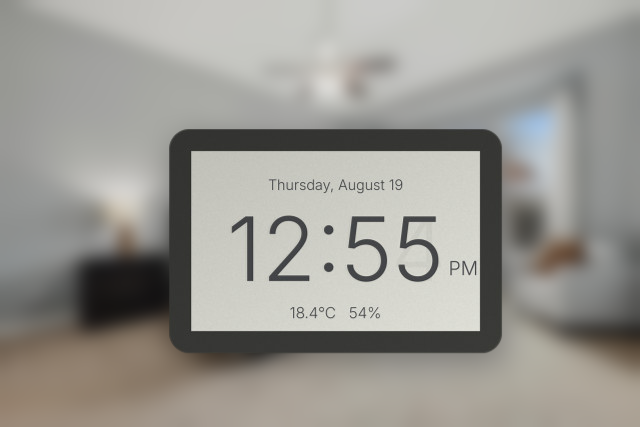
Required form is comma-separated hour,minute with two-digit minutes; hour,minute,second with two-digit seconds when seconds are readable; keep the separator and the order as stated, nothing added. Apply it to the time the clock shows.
12,55
